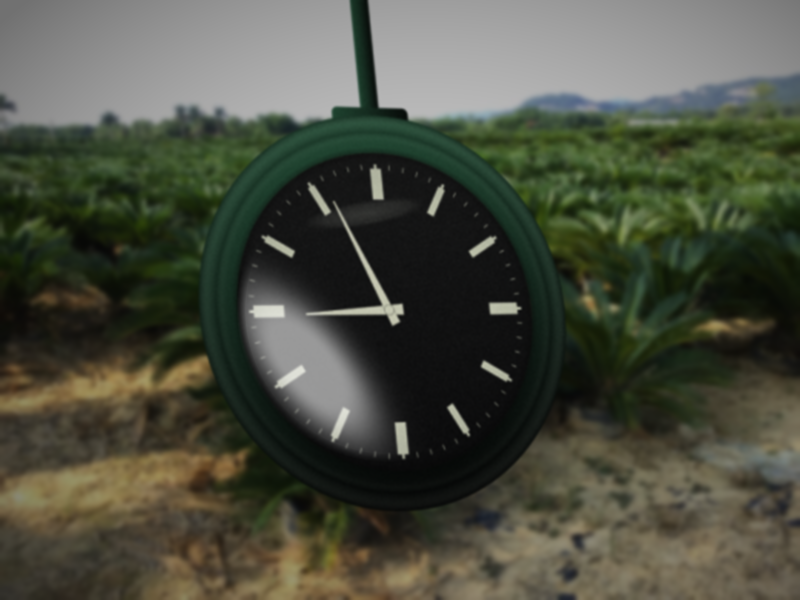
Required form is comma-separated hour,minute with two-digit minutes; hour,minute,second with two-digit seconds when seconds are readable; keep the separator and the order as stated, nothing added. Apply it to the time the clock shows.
8,56
